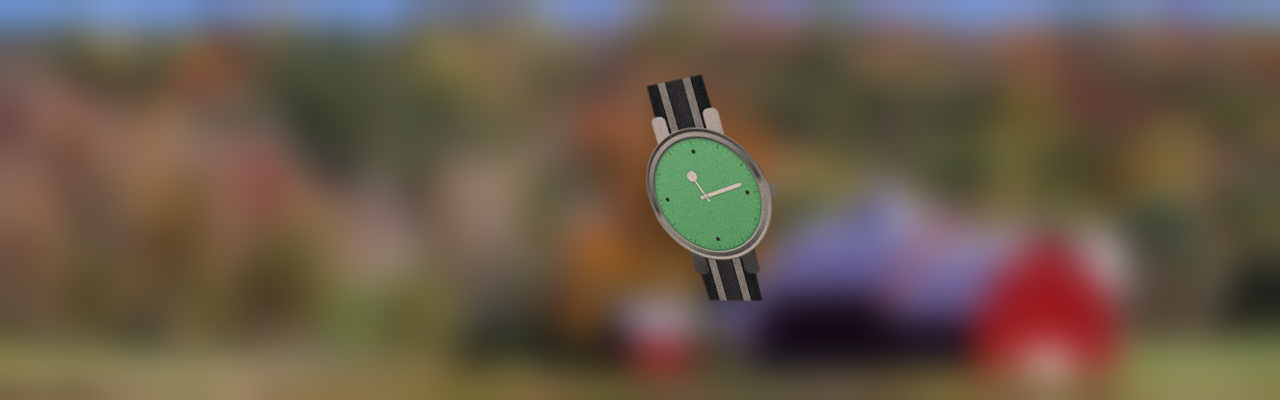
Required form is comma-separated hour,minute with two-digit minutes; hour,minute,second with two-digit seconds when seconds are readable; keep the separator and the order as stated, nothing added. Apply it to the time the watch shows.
11,13
